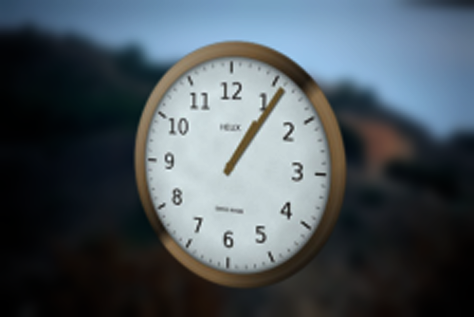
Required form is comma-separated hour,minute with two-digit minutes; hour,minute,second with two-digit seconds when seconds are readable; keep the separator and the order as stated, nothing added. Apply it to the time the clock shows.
1,06
